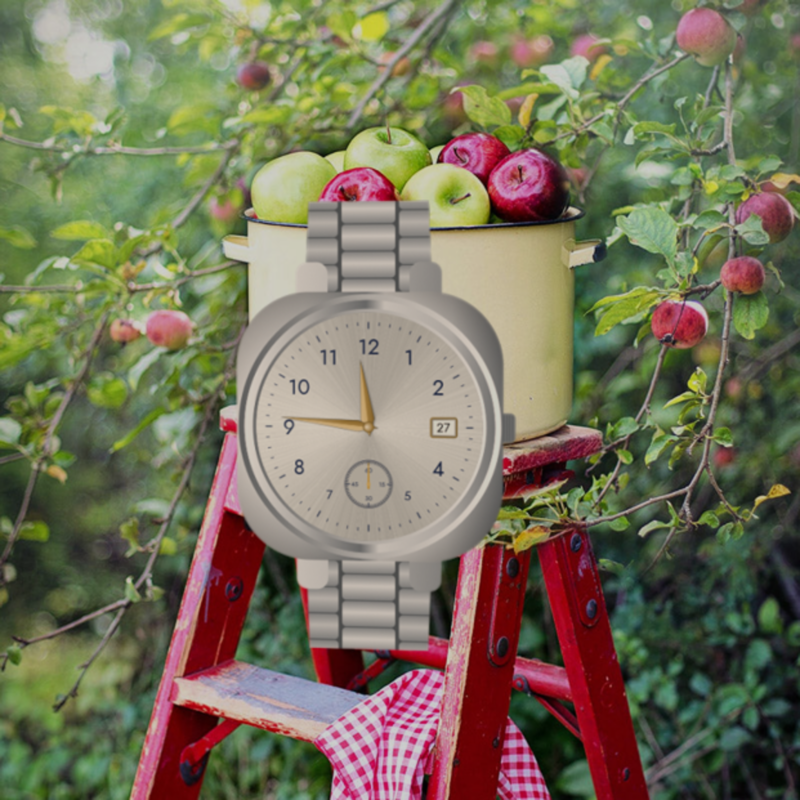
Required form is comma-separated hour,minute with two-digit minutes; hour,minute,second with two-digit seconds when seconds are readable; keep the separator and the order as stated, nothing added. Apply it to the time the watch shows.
11,46
